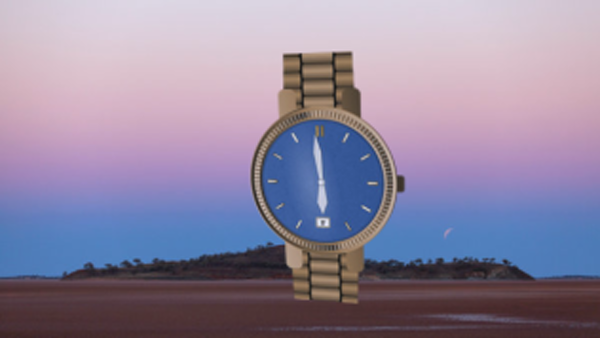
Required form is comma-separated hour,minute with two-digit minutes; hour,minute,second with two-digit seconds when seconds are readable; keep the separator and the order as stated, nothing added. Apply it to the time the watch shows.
5,59
